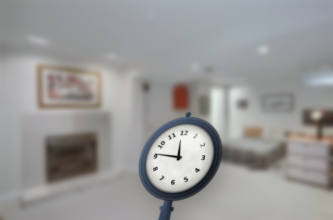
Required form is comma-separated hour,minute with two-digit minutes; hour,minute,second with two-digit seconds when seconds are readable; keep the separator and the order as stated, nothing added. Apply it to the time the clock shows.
11,46
